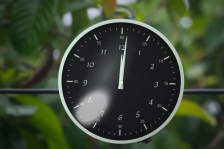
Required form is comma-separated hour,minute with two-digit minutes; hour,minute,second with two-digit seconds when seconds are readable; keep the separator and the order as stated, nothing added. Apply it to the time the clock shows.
12,01
